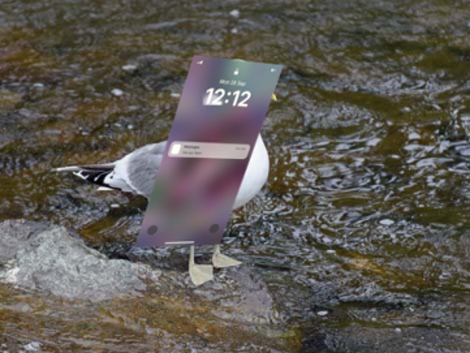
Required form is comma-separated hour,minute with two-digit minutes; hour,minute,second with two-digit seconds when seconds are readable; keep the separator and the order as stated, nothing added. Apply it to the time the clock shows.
12,12
